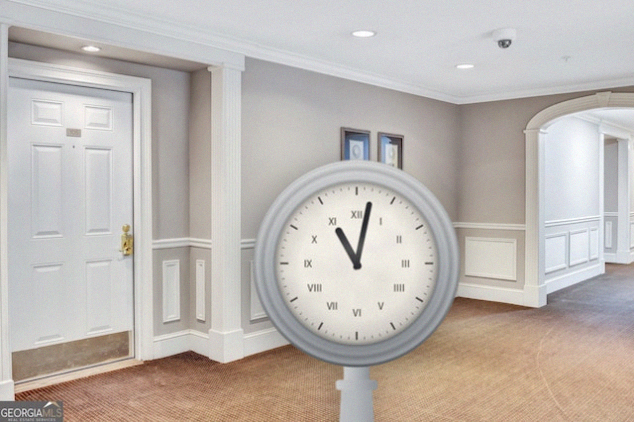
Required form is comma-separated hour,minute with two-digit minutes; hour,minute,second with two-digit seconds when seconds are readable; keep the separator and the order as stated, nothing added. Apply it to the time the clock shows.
11,02
